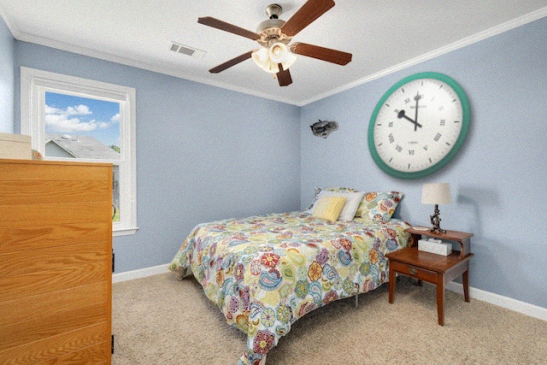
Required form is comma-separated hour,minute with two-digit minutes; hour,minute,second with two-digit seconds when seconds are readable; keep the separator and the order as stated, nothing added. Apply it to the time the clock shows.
9,59
